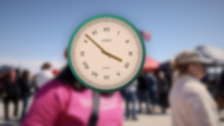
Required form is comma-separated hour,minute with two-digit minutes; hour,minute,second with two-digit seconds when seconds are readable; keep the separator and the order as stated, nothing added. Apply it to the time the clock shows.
3,52
